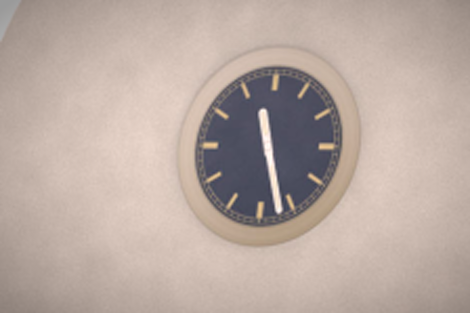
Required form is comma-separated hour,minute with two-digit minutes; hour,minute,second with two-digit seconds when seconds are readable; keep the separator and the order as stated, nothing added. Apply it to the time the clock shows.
11,27
